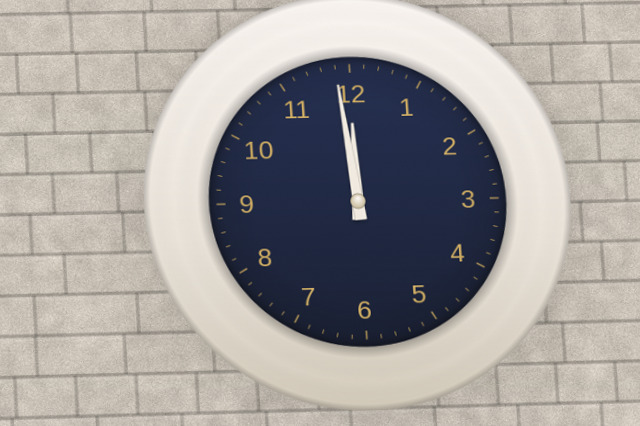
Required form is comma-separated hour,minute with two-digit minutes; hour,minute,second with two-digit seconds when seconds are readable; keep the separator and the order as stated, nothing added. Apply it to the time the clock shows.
11,59
